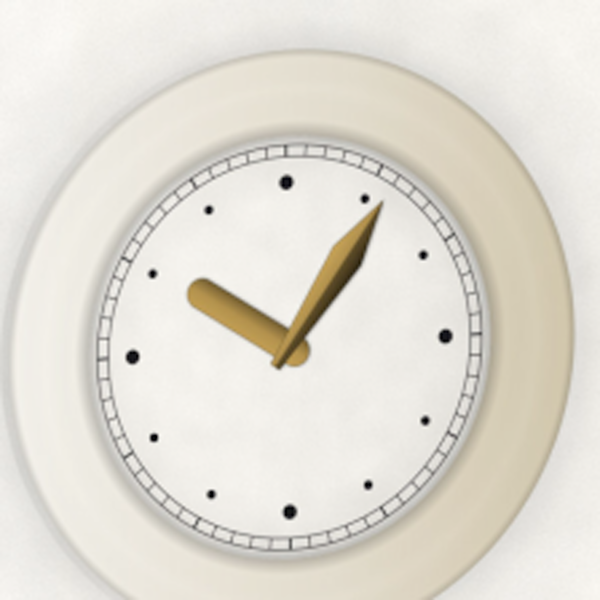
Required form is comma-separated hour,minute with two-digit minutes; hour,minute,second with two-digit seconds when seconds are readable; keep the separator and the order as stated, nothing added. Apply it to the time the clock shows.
10,06
